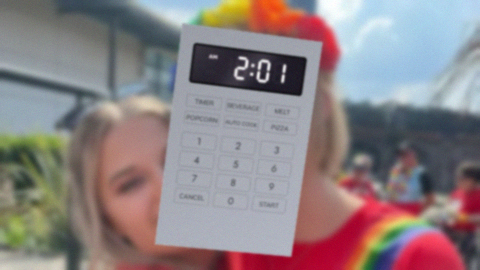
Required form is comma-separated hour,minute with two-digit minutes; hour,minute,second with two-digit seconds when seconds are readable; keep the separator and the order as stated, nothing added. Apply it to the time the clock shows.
2,01
